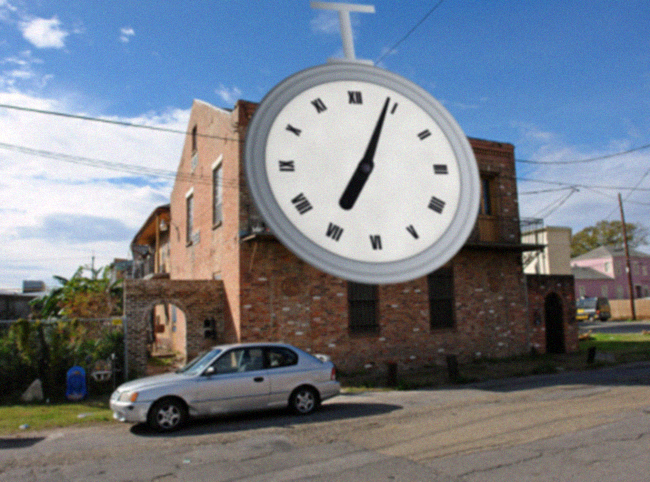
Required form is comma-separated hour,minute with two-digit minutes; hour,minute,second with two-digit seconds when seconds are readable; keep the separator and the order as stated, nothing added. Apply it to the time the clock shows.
7,04
